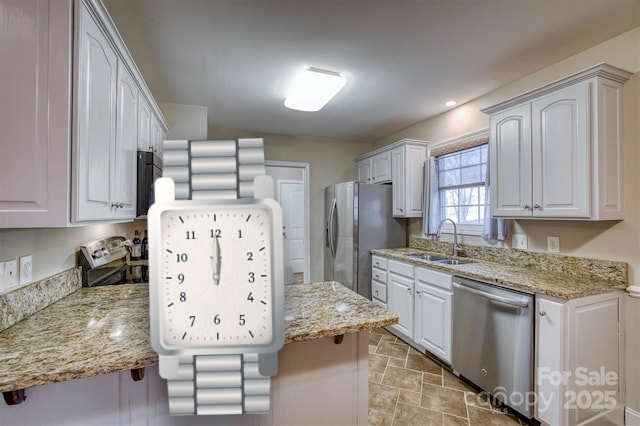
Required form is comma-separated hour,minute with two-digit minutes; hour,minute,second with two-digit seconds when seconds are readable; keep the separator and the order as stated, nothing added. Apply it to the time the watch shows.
12,00
